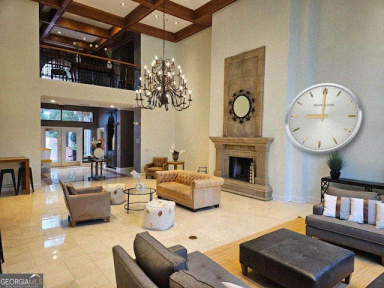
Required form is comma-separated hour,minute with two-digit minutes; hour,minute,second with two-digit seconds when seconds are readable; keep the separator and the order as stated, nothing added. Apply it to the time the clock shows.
9,00
